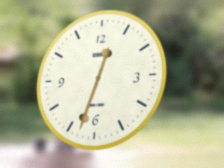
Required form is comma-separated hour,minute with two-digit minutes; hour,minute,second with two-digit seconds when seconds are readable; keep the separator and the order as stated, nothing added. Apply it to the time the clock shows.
12,33
